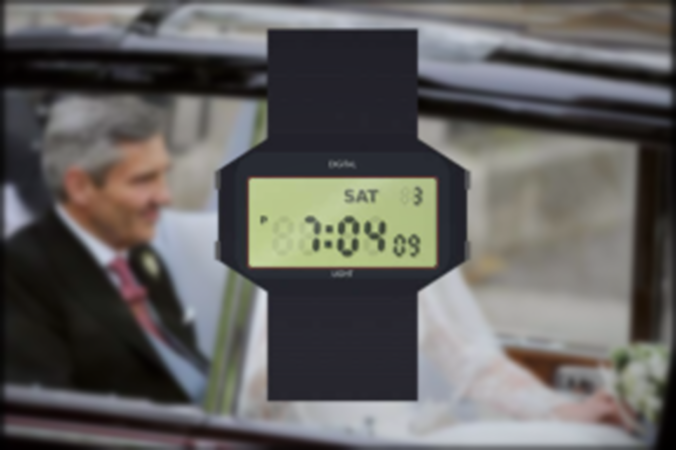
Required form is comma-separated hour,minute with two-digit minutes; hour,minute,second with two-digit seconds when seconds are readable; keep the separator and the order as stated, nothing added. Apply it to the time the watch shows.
7,04,09
